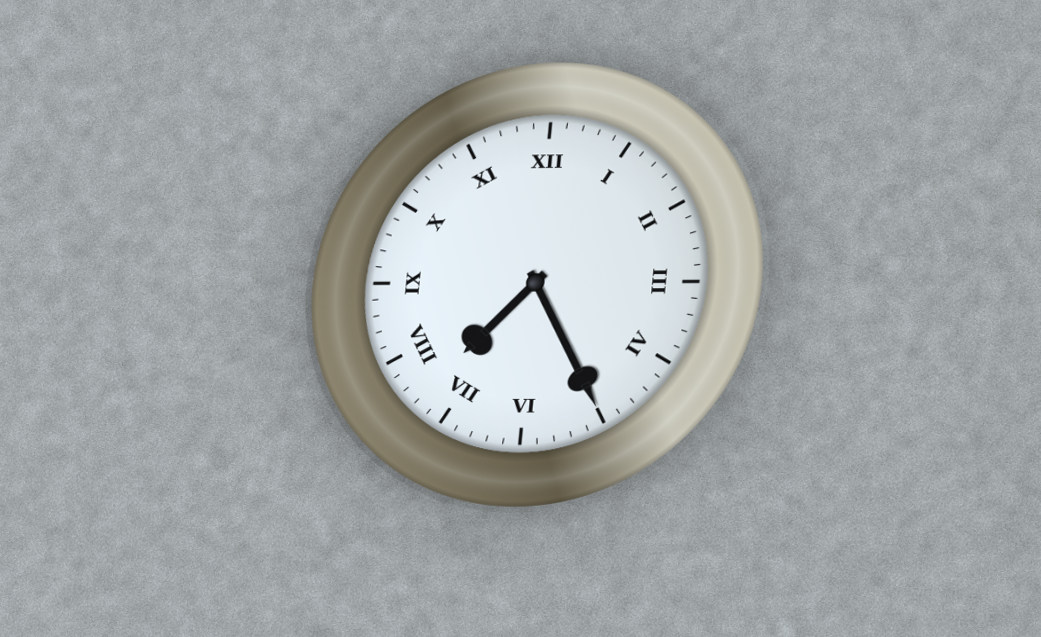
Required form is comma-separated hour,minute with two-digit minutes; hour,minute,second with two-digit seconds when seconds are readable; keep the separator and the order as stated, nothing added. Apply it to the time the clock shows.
7,25
